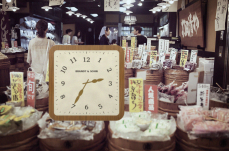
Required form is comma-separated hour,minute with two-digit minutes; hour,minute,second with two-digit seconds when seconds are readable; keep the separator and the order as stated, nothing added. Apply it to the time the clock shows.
2,35
